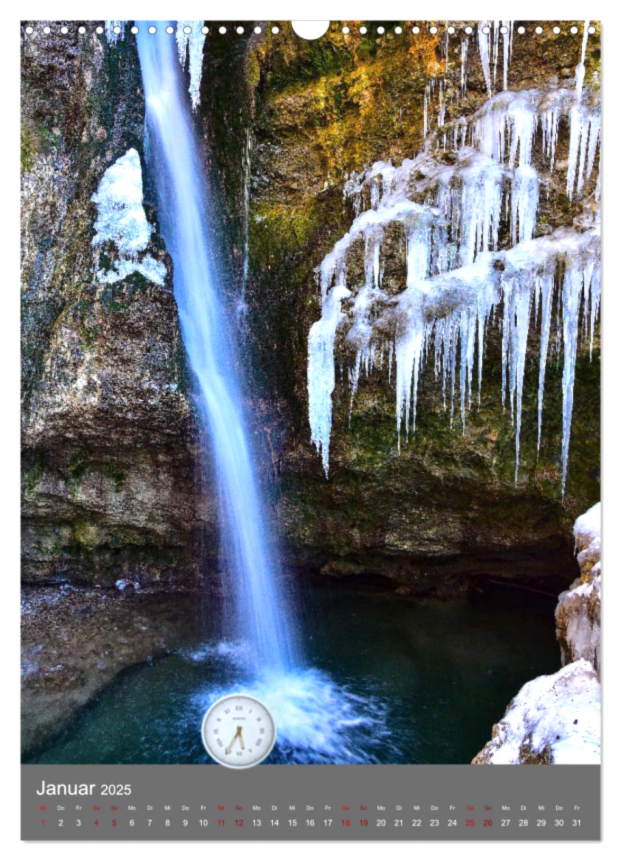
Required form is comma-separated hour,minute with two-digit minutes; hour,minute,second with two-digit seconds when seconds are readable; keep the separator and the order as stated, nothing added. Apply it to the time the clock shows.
5,35
